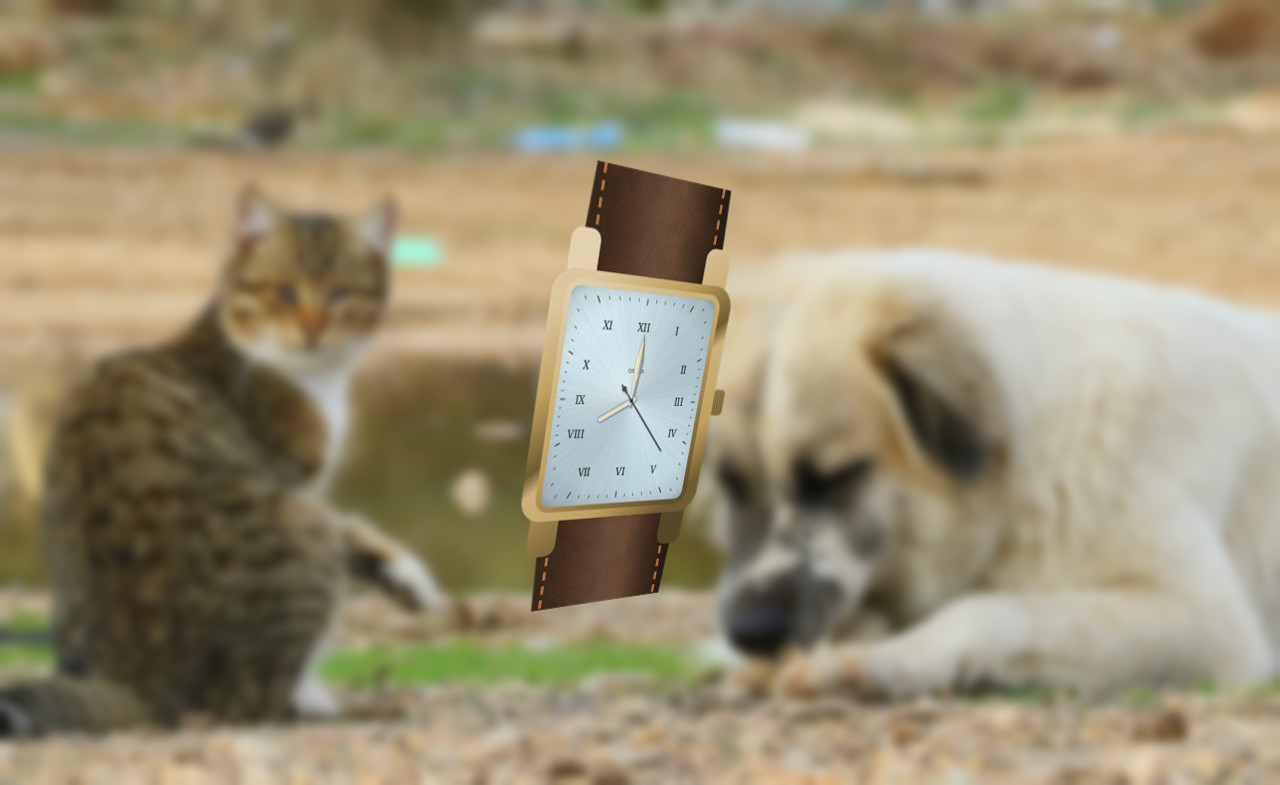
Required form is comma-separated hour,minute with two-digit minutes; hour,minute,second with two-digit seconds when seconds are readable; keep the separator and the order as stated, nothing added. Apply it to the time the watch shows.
8,00,23
